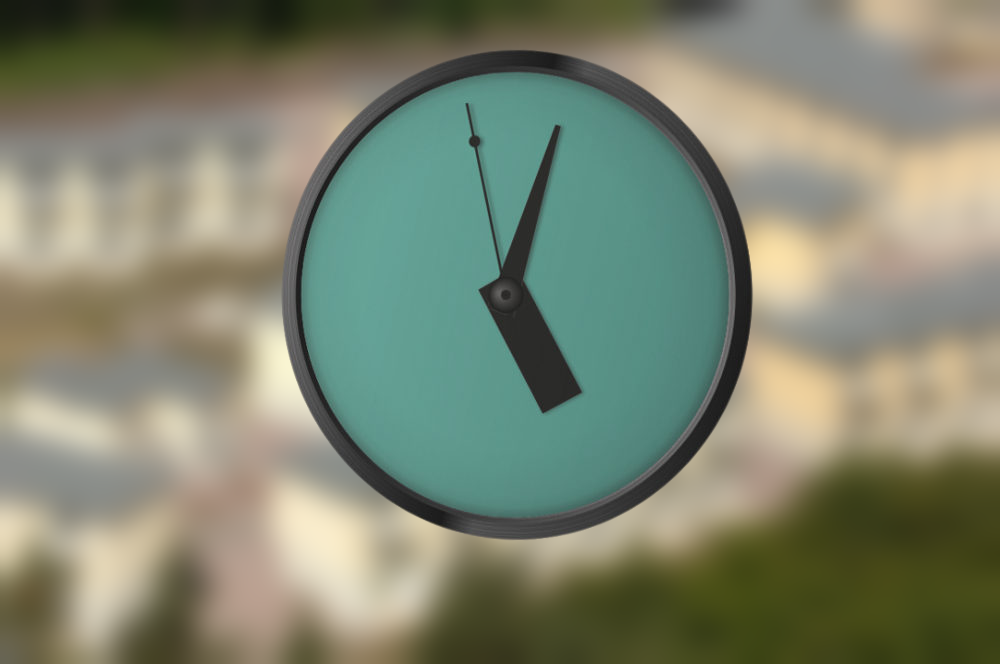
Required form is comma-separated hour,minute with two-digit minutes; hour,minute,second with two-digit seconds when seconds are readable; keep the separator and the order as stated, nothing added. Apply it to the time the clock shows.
5,02,58
